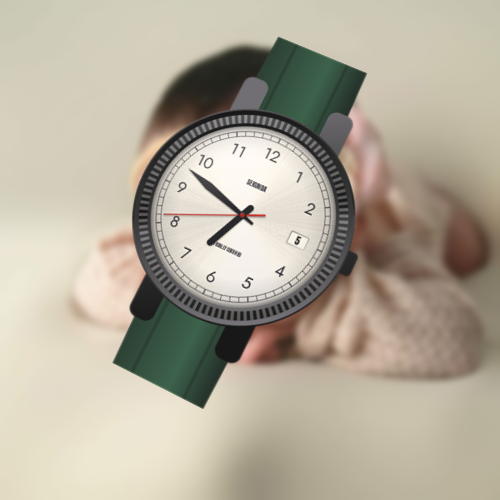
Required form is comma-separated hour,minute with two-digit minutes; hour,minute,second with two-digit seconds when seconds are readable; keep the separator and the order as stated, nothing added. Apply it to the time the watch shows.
6,47,41
